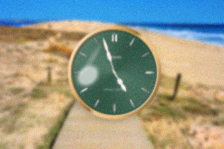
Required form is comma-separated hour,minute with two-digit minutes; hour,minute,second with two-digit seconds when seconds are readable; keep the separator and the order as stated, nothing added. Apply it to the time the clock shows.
4,57
